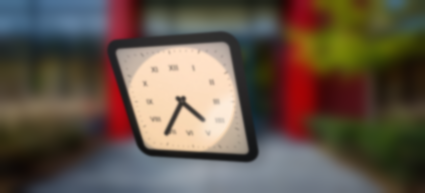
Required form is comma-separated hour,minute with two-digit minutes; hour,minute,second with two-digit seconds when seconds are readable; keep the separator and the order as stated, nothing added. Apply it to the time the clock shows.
4,36
